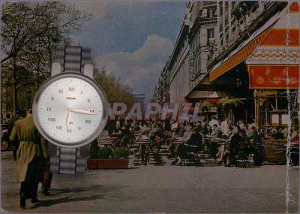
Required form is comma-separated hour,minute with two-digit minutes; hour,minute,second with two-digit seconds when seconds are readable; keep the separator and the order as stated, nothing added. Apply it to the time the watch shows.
6,16
